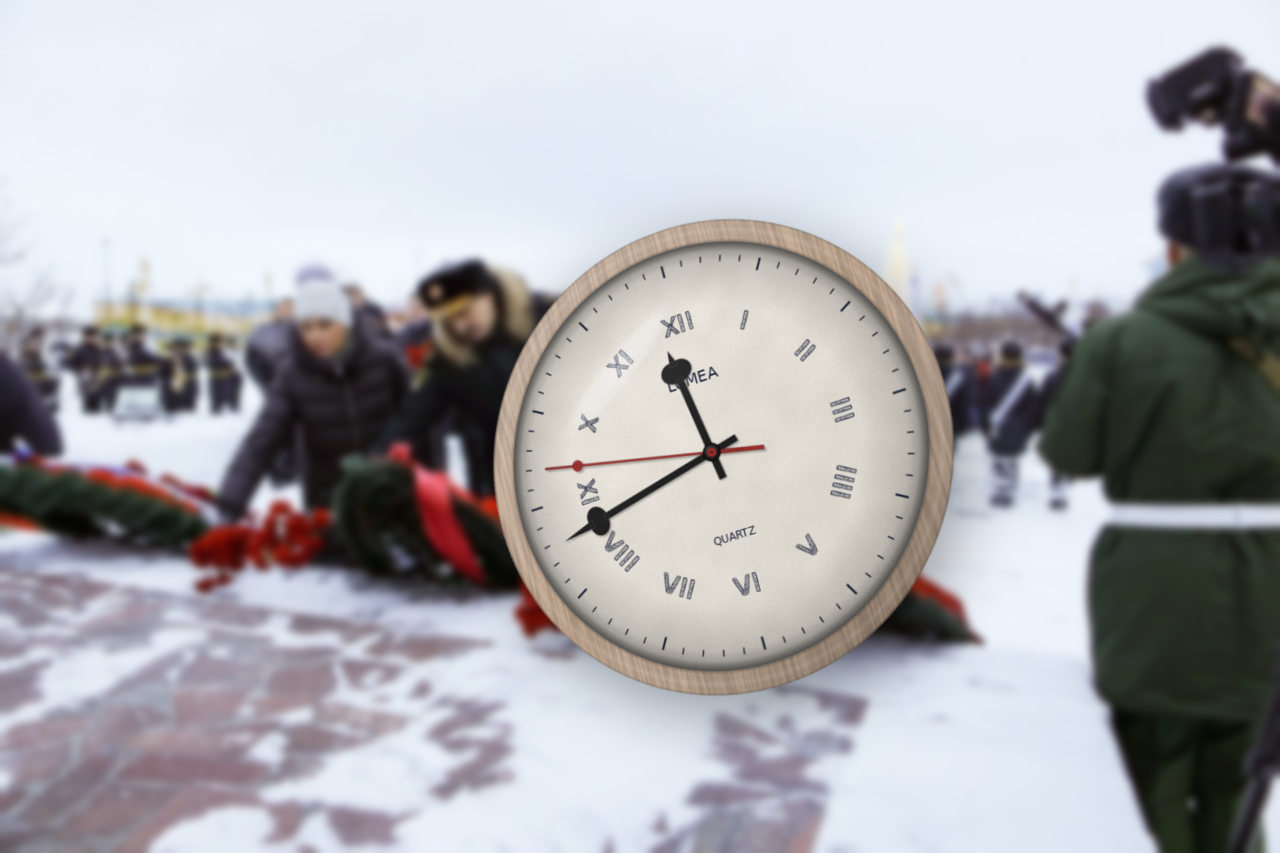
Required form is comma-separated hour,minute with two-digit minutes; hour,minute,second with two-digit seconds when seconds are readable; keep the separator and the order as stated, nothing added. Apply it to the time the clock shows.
11,42,47
